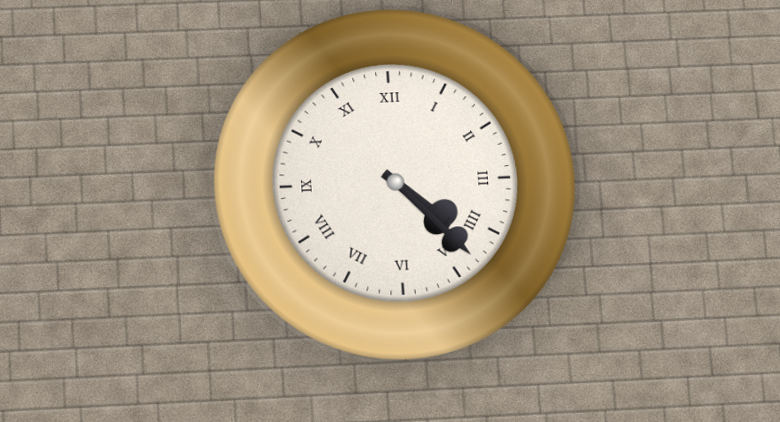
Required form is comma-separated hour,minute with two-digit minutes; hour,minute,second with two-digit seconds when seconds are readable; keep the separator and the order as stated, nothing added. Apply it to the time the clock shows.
4,23
